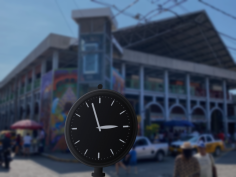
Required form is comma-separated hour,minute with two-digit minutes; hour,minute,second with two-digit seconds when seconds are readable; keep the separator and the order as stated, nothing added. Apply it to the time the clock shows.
2,57
